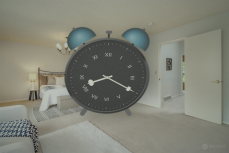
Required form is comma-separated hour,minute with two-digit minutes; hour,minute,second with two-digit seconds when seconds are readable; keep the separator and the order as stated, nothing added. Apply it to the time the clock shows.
8,20
